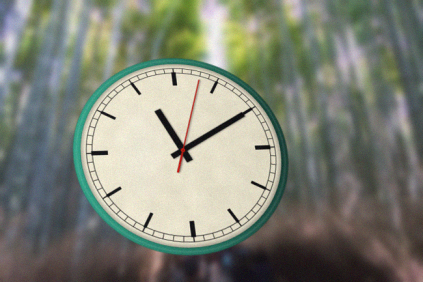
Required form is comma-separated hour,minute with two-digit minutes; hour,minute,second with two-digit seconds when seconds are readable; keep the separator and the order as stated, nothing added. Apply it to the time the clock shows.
11,10,03
